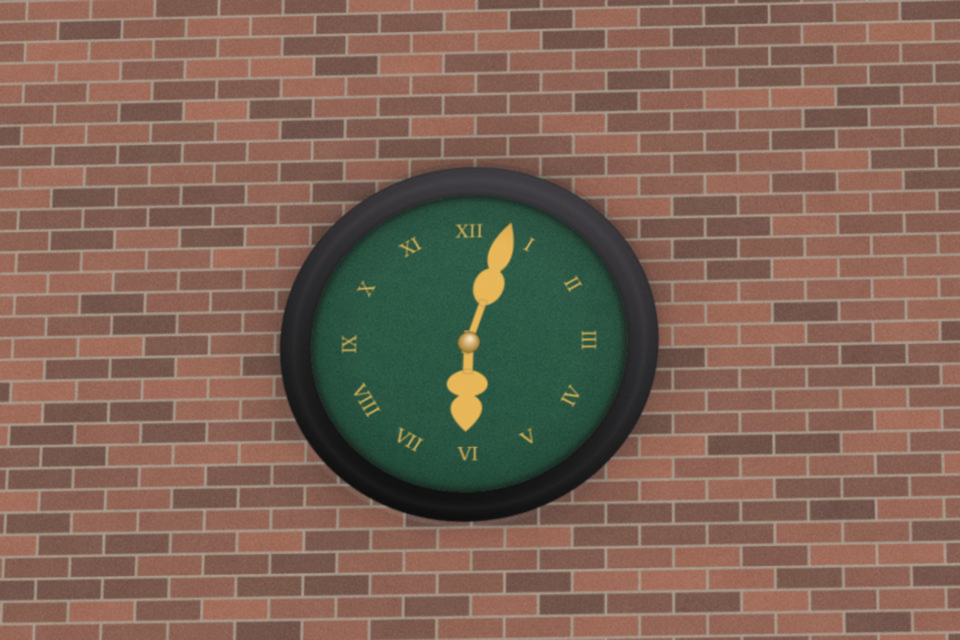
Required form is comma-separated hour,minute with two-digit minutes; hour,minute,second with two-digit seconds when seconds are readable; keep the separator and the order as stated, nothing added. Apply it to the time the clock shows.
6,03
